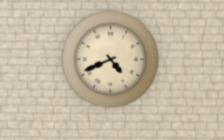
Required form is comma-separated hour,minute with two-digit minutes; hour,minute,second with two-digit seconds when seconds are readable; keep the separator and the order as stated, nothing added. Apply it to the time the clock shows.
4,41
